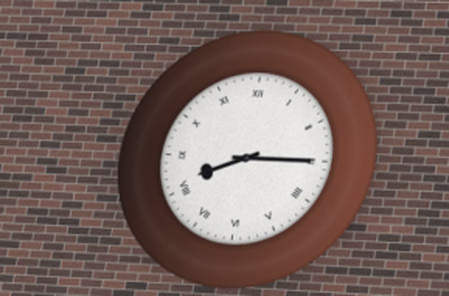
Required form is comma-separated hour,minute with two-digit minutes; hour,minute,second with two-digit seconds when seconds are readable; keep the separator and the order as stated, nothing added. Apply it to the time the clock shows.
8,15
